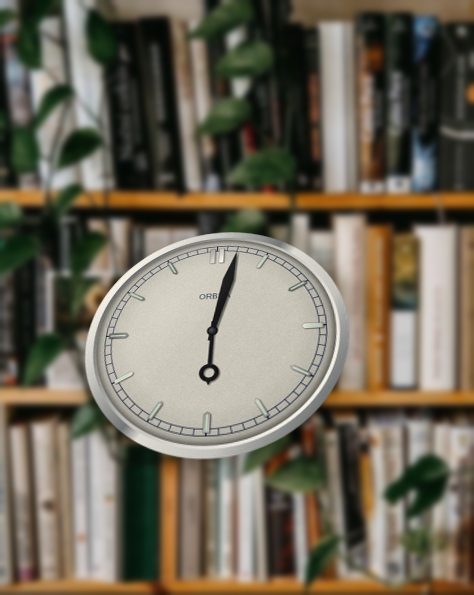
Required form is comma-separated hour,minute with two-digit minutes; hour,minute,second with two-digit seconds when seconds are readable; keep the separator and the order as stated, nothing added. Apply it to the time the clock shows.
6,02
